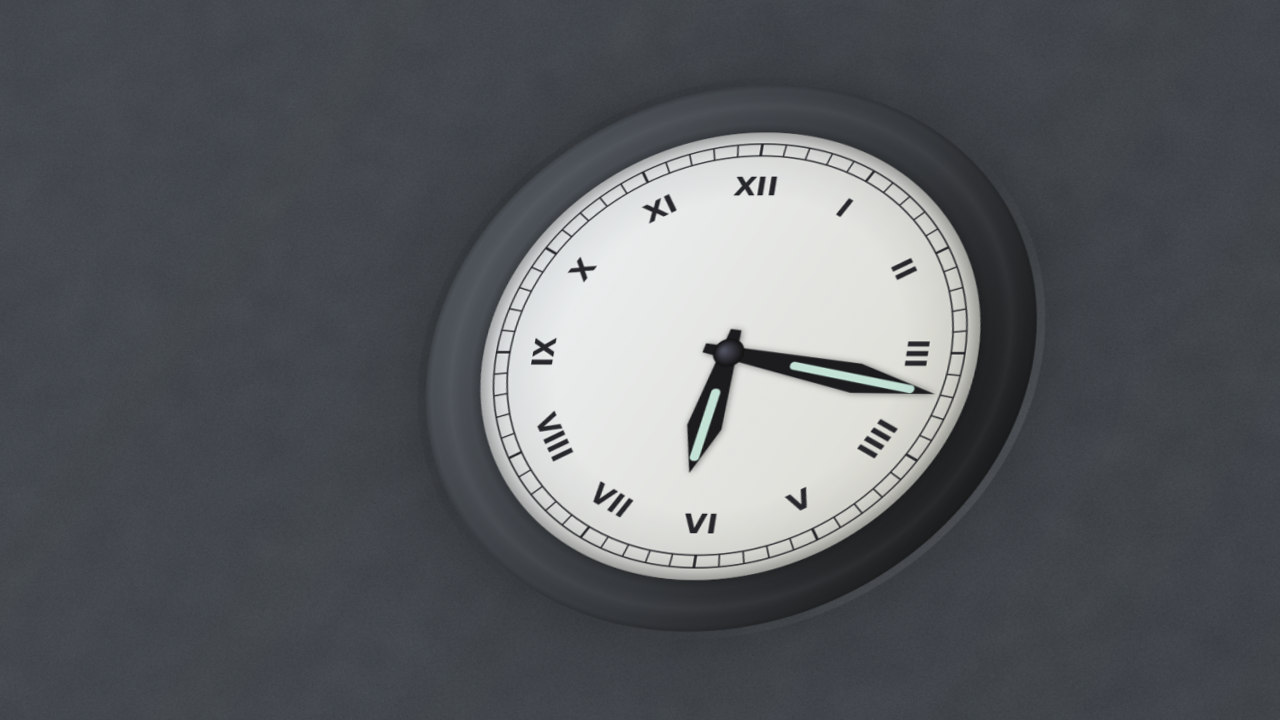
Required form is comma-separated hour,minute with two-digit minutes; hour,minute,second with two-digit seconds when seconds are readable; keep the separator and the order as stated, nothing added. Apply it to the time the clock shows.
6,17
